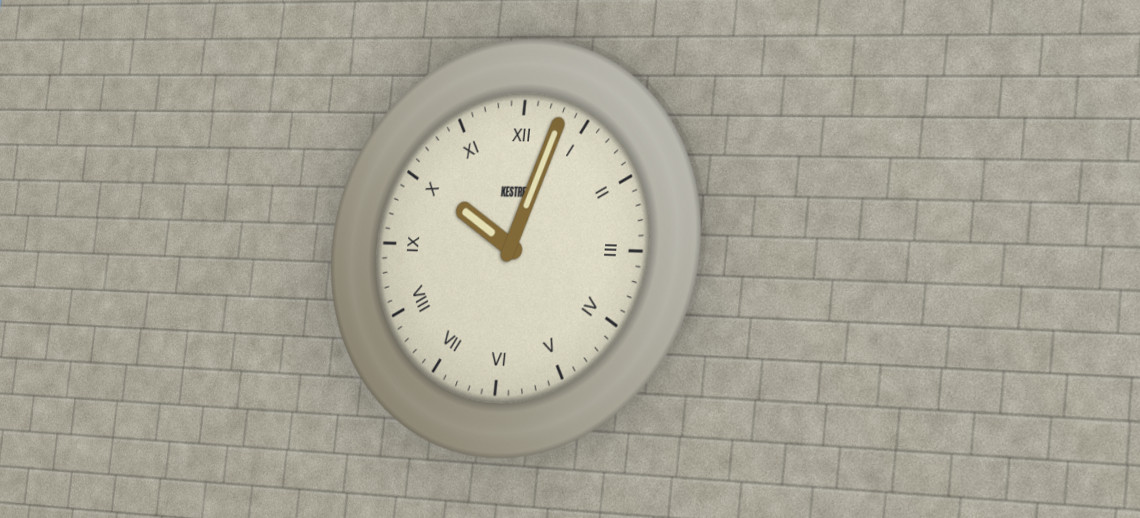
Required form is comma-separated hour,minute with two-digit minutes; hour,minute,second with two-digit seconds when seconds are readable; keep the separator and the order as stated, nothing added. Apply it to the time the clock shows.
10,03
